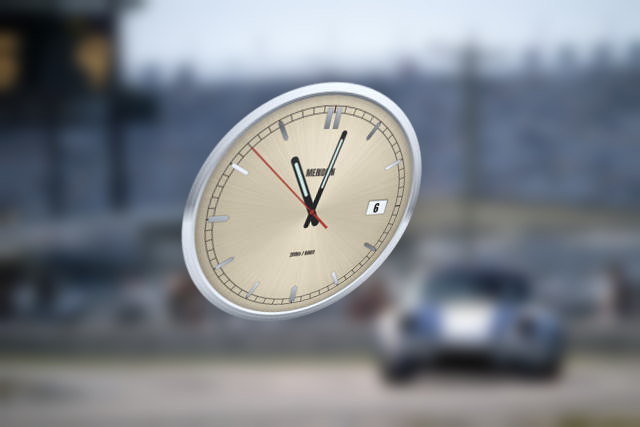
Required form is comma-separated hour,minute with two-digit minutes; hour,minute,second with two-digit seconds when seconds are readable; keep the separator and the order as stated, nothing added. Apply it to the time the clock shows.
11,01,52
